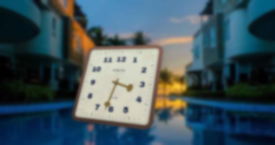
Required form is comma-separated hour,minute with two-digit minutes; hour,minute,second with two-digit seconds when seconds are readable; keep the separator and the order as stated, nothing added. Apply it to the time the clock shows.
3,32
